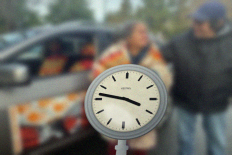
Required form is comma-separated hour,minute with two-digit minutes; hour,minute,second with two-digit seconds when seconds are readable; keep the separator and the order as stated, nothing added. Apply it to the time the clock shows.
3,47
